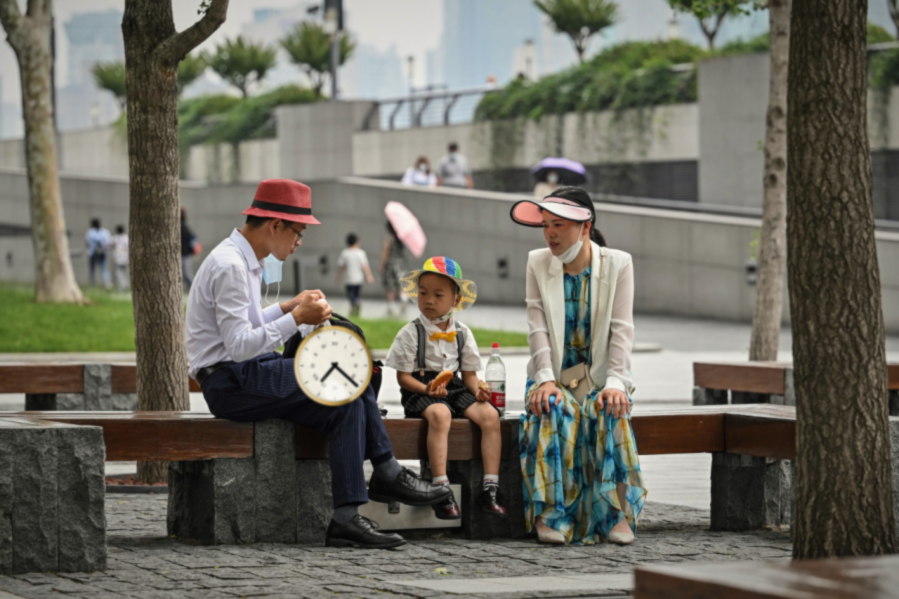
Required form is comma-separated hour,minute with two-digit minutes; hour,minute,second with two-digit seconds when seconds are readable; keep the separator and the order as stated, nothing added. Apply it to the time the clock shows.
7,22
